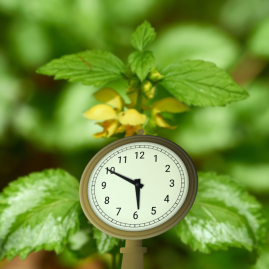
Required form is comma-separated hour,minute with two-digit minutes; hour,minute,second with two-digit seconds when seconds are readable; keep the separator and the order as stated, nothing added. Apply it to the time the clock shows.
5,50
